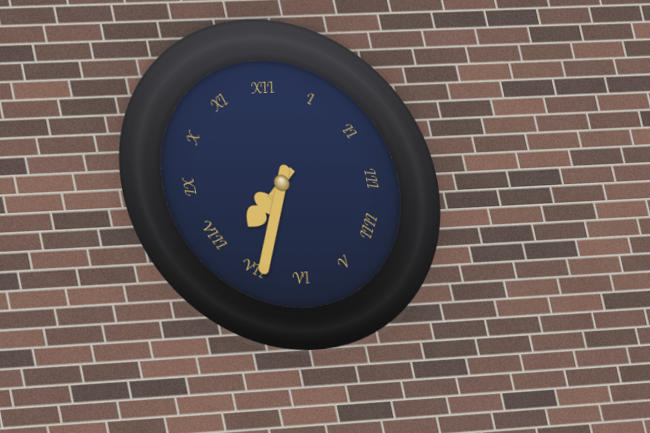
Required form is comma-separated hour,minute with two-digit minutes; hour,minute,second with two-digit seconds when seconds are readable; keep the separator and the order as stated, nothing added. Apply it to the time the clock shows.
7,34
